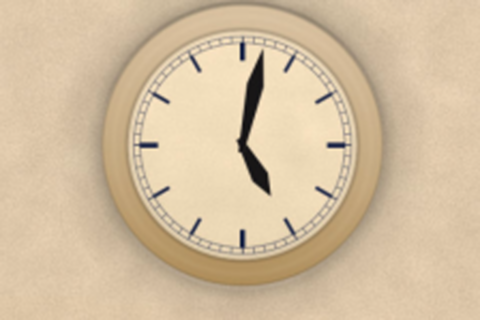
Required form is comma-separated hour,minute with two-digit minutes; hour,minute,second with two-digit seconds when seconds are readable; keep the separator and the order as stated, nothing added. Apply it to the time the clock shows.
5,02
